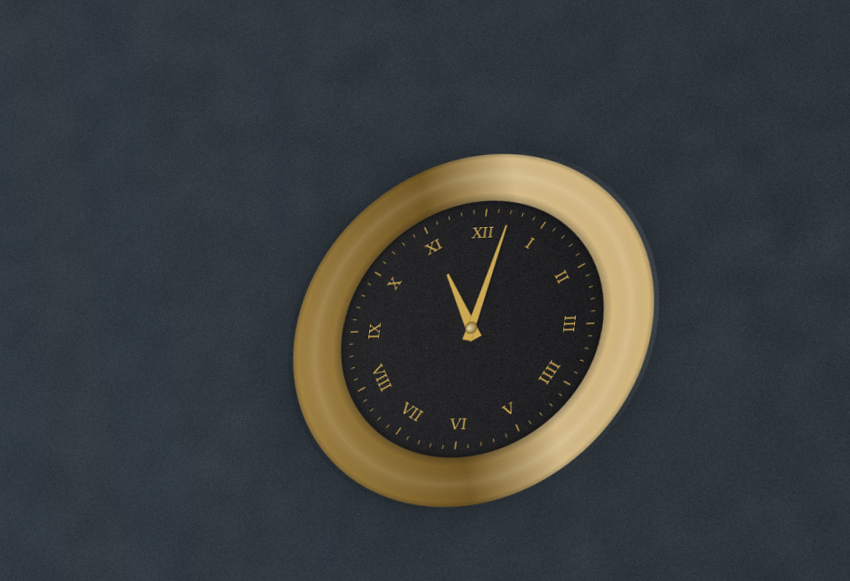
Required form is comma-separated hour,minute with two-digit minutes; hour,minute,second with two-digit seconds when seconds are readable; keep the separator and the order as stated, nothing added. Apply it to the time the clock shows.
11,02
